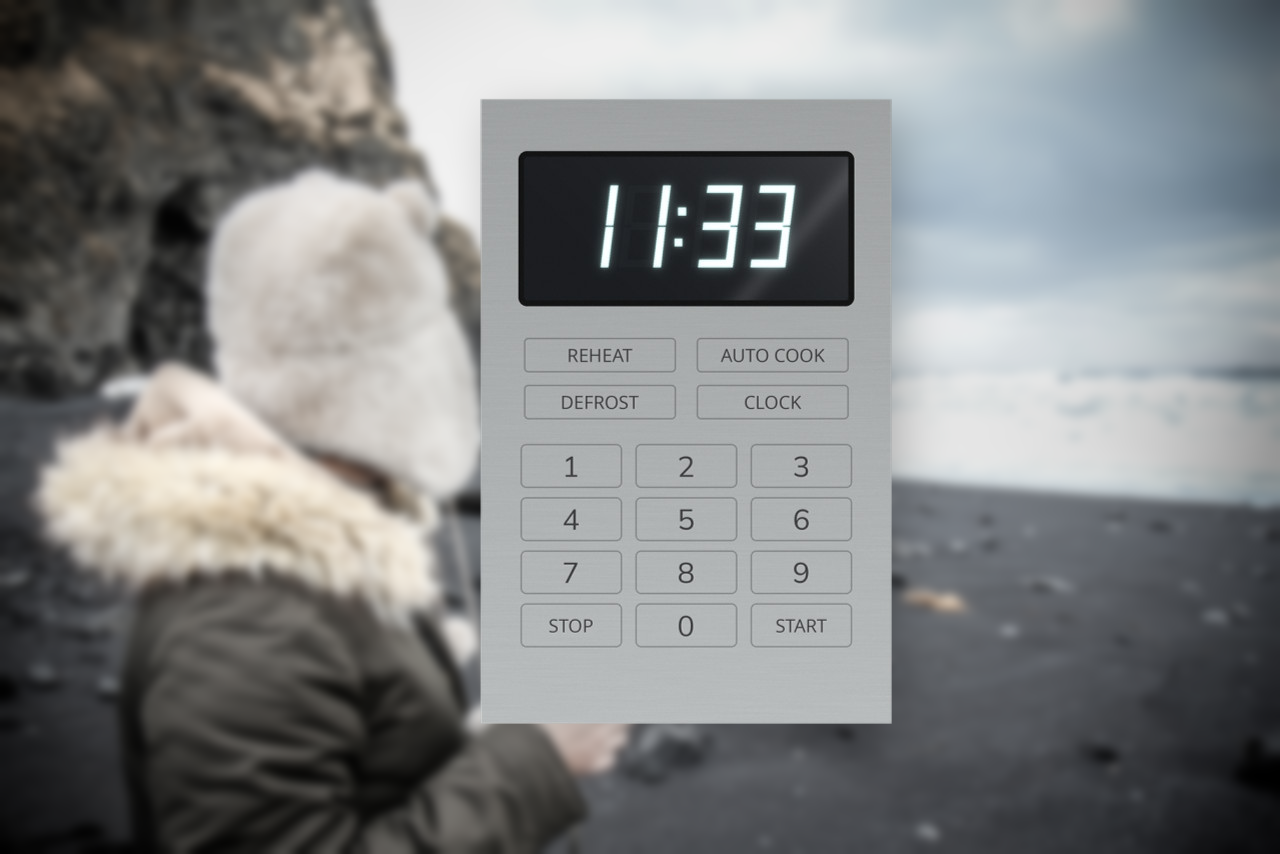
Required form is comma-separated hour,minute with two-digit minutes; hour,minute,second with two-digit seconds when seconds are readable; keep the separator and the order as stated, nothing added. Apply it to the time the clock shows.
11,33
